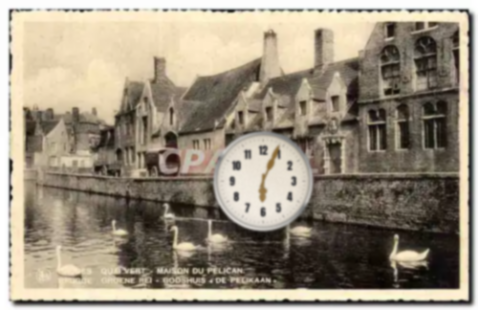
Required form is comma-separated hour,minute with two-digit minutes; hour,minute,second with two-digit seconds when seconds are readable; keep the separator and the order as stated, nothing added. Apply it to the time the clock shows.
6,04
